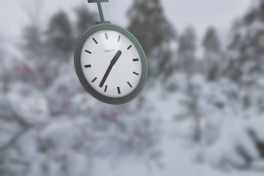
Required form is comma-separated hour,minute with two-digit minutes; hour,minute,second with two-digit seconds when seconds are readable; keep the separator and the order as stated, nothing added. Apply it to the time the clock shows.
1,37
